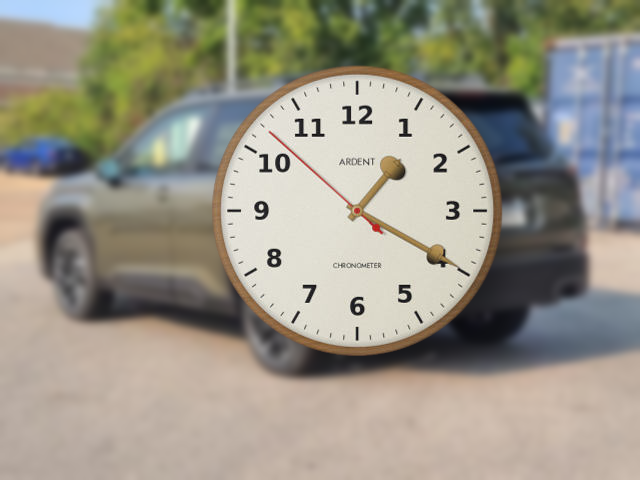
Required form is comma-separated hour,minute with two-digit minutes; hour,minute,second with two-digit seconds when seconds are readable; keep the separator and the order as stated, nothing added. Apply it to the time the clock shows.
1,19,52
